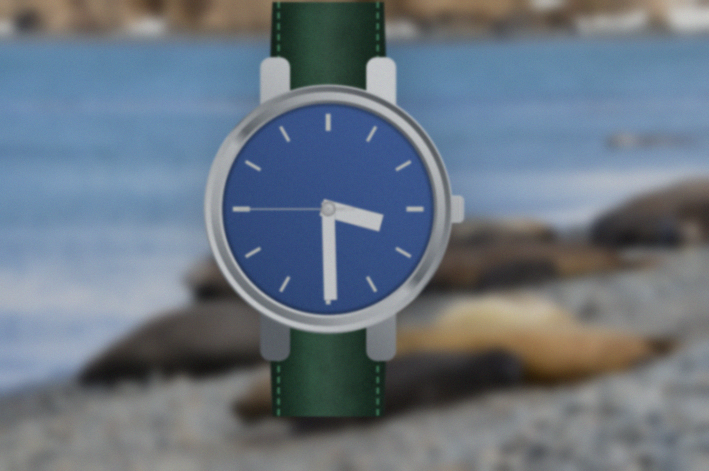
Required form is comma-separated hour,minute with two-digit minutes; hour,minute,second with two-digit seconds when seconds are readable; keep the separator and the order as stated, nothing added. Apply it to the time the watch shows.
3,29,45
